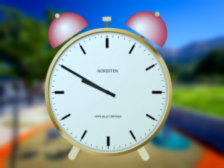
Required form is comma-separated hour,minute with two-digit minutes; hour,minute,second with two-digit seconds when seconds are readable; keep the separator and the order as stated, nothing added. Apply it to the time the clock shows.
9,50
